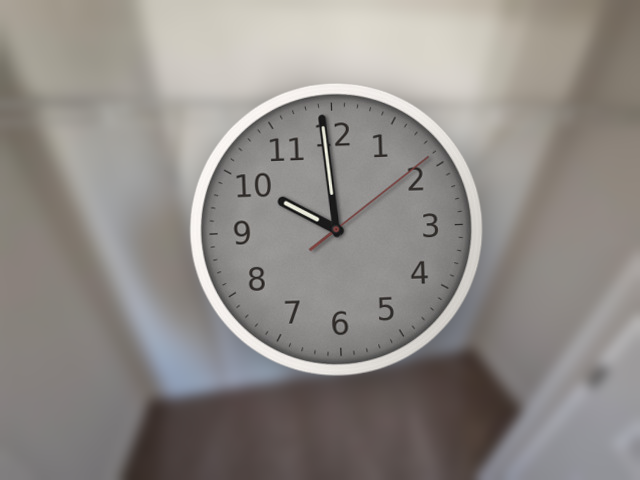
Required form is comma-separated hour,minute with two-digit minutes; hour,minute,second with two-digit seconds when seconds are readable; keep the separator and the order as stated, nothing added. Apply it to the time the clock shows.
9,59,09
